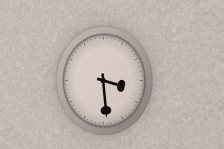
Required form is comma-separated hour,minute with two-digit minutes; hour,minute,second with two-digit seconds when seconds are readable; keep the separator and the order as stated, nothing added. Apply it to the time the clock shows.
3,29
